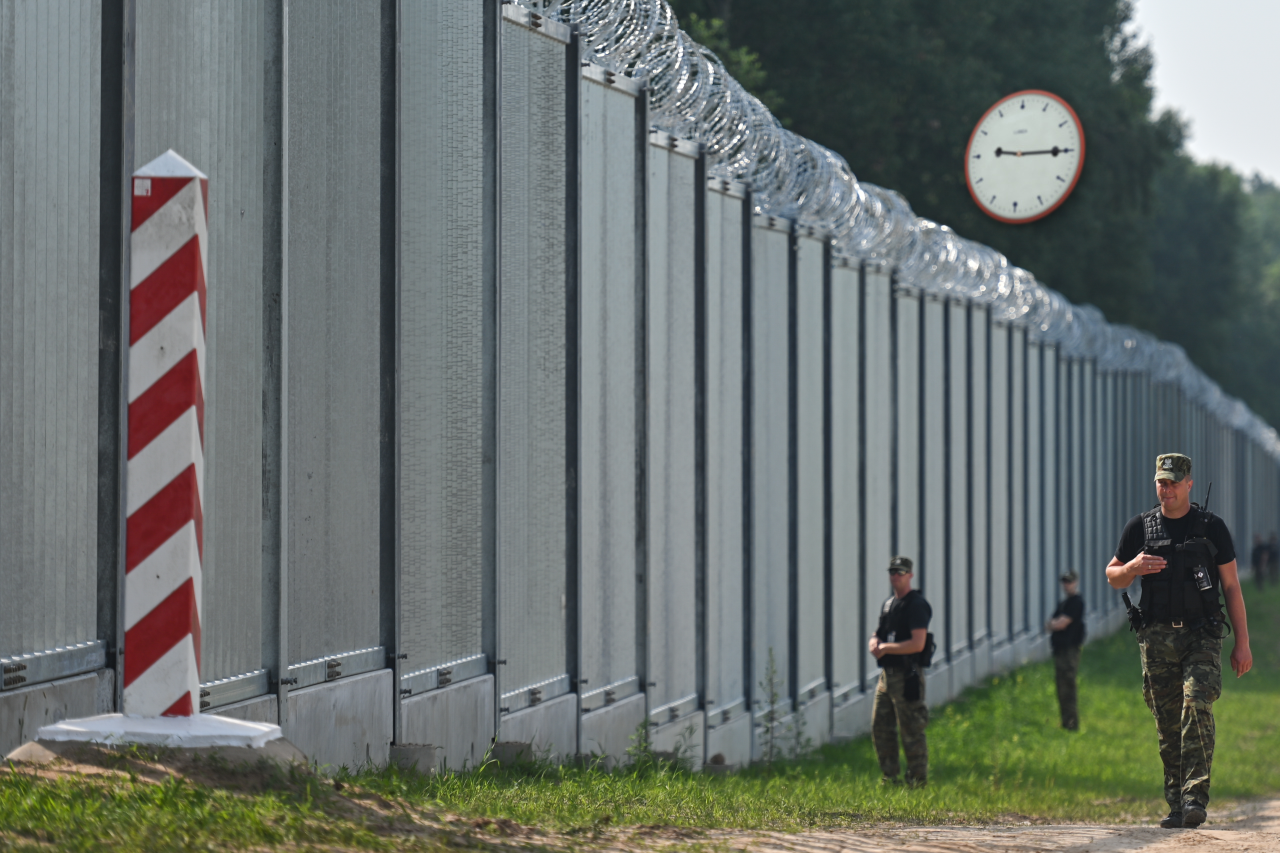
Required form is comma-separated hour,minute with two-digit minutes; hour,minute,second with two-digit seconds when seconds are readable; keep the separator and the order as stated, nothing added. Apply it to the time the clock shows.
9,15
